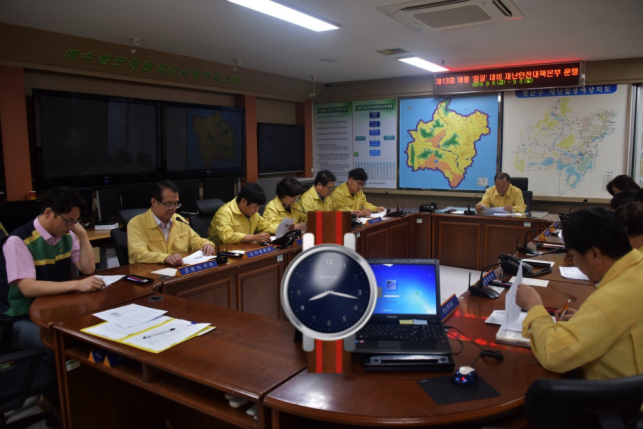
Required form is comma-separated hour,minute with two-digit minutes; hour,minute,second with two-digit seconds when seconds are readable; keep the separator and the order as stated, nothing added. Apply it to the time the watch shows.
8,17
